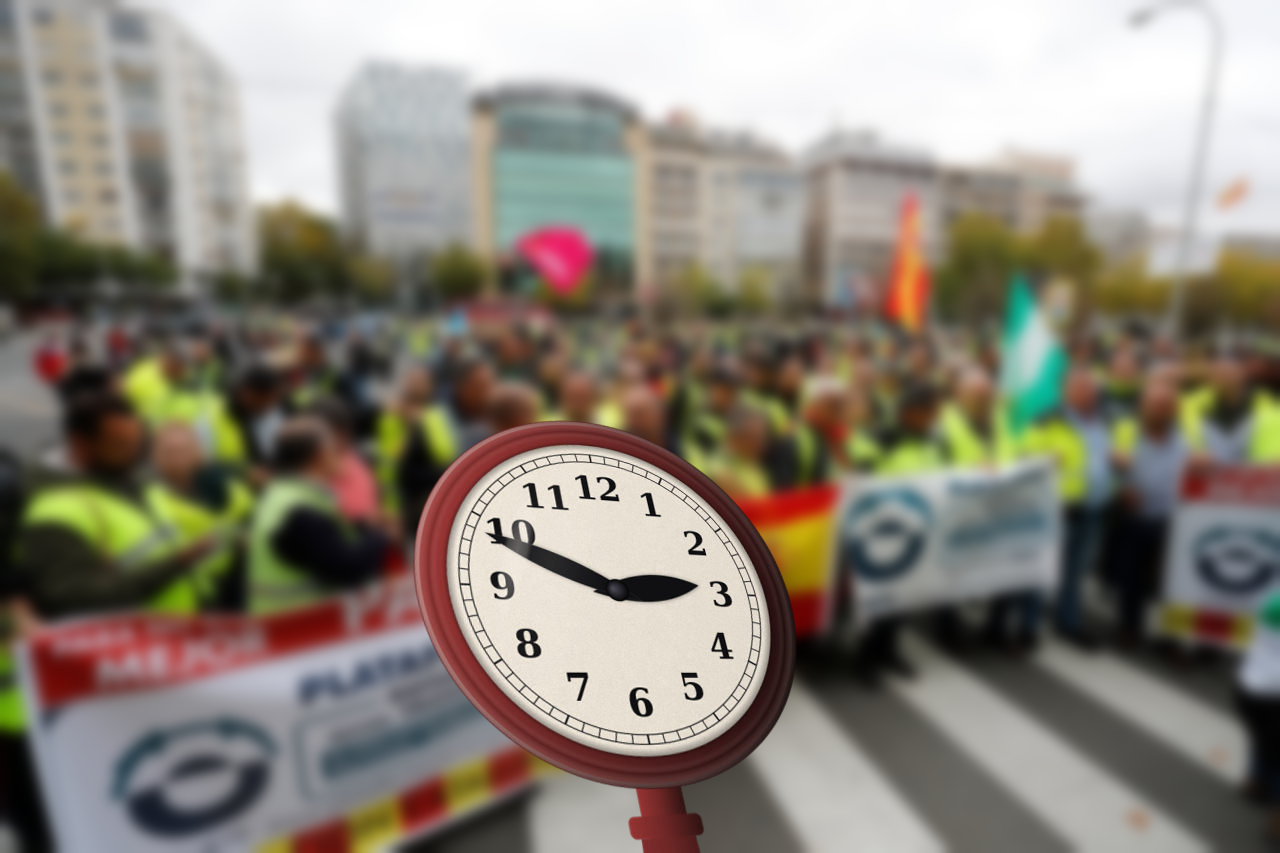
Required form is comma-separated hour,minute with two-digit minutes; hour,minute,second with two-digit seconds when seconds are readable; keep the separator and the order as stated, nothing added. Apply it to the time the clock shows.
2,49
